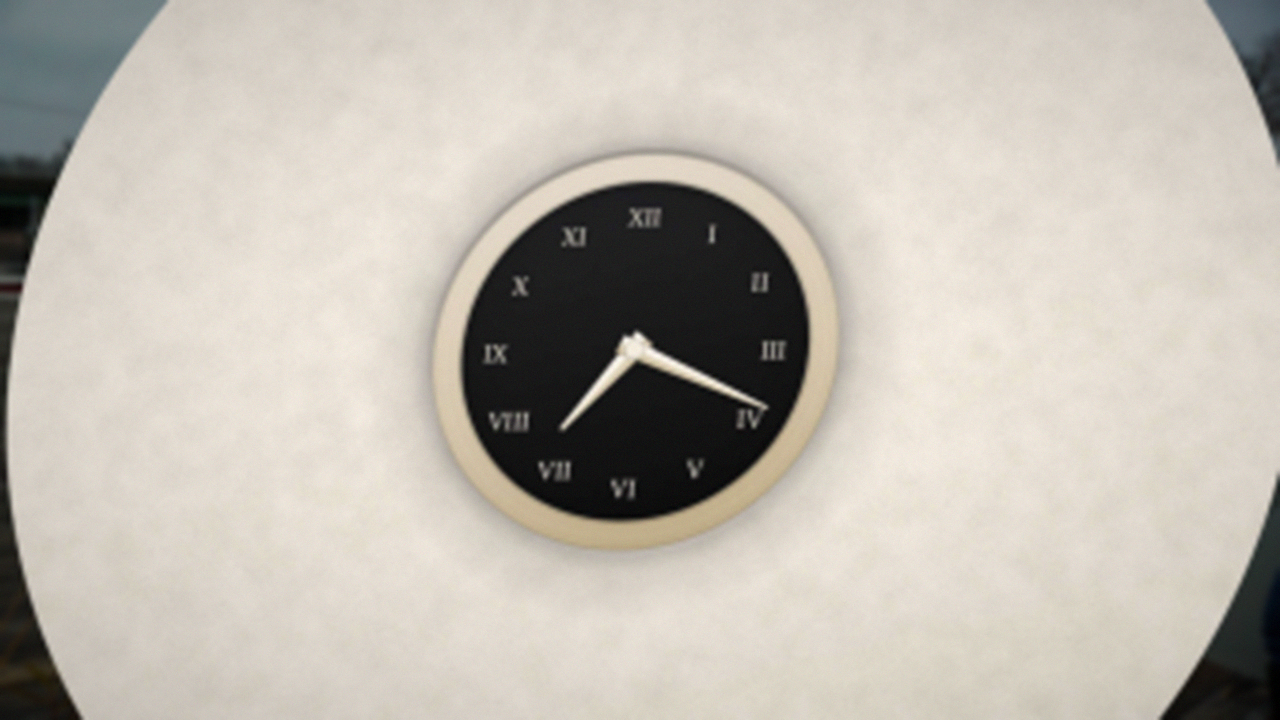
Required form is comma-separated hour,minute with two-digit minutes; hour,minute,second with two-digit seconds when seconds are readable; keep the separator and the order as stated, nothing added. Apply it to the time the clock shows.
7,19
